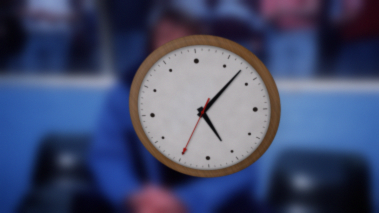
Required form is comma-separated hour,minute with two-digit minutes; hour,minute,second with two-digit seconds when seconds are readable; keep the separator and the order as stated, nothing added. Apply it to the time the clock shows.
5,07,35
